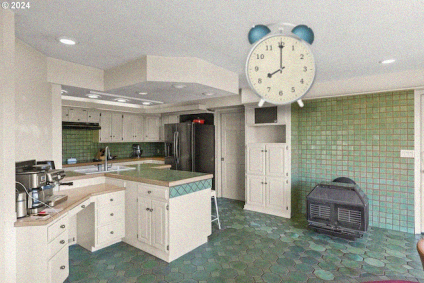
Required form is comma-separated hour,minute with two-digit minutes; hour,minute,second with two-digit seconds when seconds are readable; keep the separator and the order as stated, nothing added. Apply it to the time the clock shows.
8,00
